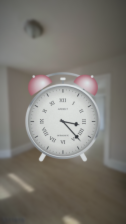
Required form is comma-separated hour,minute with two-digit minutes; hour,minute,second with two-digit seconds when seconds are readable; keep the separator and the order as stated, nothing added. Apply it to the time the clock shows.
3,23
